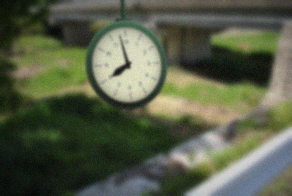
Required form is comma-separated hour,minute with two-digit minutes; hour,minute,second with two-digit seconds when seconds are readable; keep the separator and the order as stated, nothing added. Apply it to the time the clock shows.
7,58
